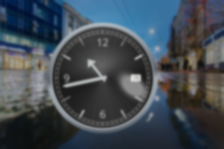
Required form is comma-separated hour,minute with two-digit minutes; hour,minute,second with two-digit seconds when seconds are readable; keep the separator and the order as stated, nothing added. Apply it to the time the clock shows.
10,43
